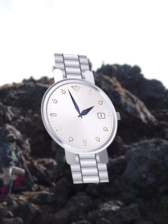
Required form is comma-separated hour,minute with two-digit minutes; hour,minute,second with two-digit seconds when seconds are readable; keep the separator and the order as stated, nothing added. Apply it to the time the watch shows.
1,57
